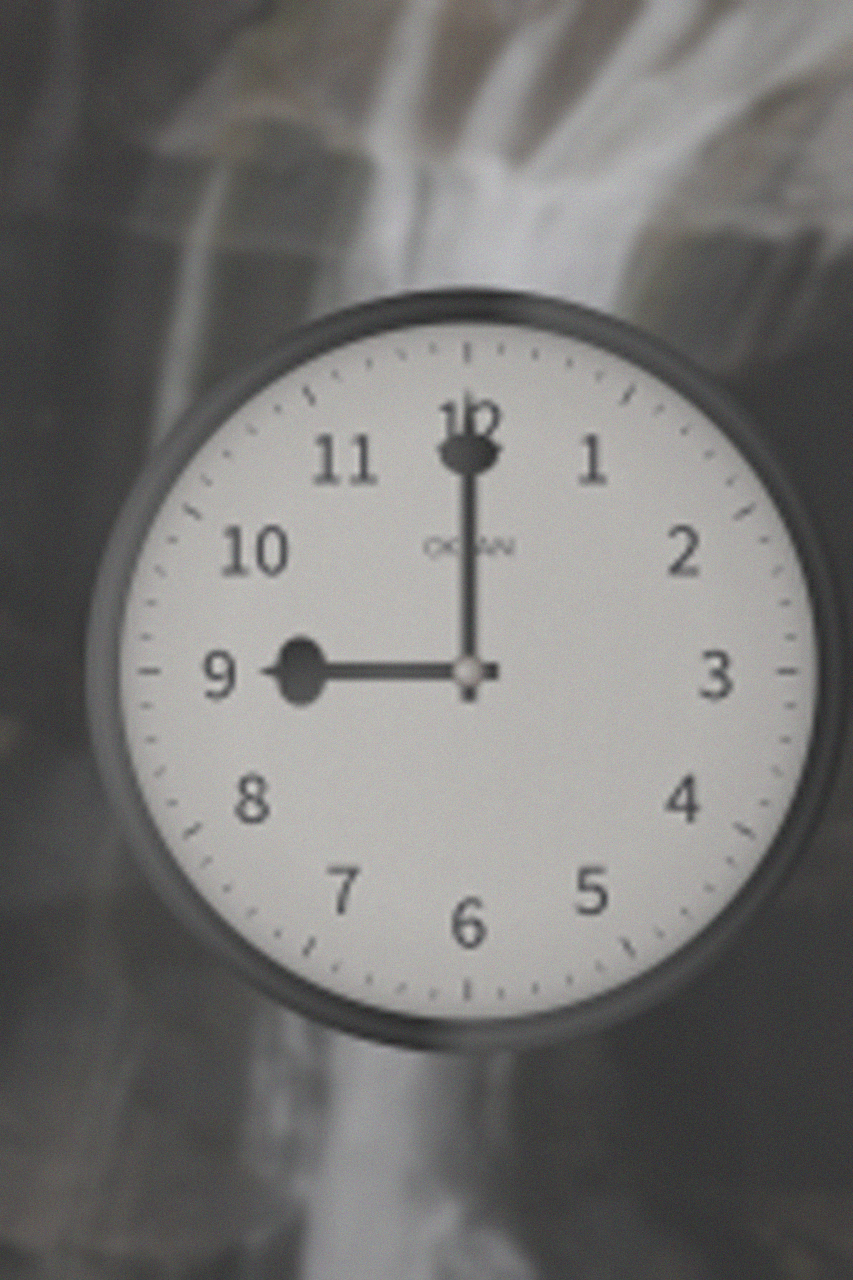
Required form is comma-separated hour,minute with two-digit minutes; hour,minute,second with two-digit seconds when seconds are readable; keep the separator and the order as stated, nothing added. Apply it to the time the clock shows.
9,00
